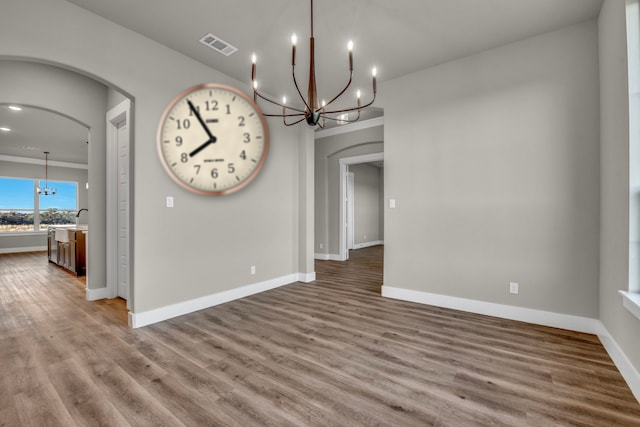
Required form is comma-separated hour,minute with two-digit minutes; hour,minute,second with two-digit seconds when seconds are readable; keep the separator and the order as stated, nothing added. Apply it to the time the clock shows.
7,55
